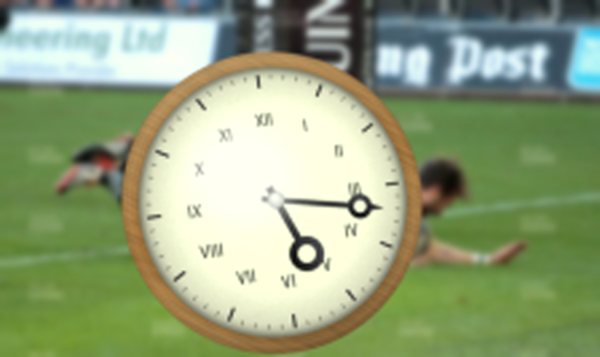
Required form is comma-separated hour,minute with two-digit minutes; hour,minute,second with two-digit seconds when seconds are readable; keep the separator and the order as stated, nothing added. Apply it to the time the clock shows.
5,17
